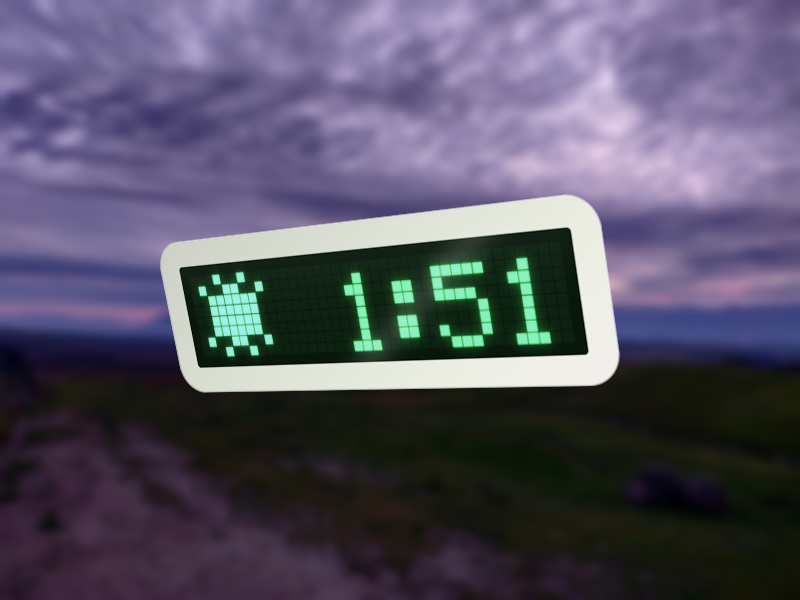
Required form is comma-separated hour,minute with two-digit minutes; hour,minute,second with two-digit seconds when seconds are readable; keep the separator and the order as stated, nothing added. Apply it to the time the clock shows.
1,51
